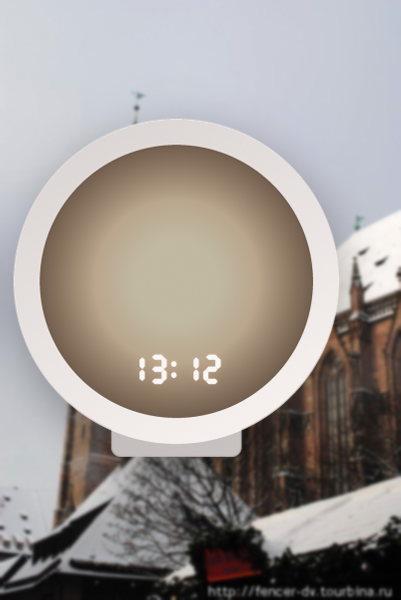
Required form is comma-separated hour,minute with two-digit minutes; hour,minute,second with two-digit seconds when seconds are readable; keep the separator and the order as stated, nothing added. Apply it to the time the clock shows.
13,12
